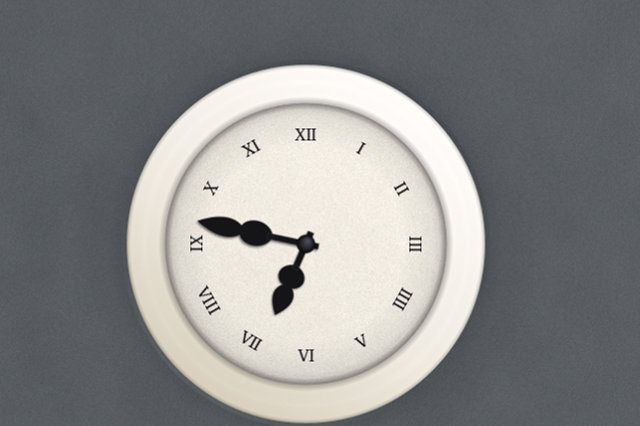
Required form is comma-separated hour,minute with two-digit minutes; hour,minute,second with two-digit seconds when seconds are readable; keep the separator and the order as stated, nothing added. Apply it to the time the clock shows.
6,47
